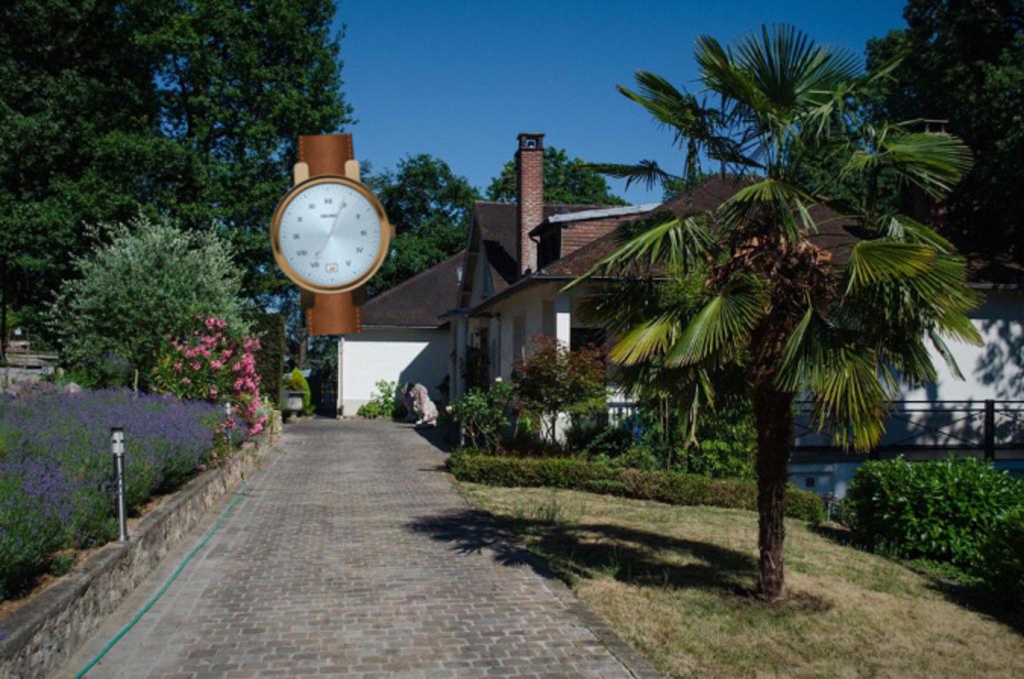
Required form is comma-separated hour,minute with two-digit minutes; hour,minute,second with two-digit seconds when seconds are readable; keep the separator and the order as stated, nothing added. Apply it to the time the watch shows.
7,04
